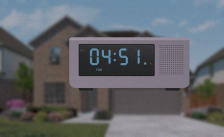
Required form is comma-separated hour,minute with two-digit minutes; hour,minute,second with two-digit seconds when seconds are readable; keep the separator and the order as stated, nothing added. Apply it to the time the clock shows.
4,51
